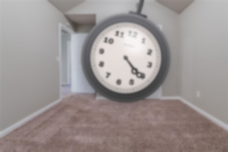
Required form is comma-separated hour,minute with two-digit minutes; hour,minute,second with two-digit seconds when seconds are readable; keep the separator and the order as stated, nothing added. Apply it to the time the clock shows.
4,21
